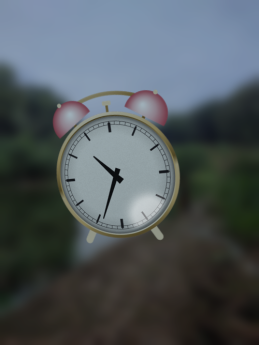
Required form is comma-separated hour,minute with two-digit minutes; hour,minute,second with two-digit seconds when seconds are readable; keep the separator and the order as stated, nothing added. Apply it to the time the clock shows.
10,34
